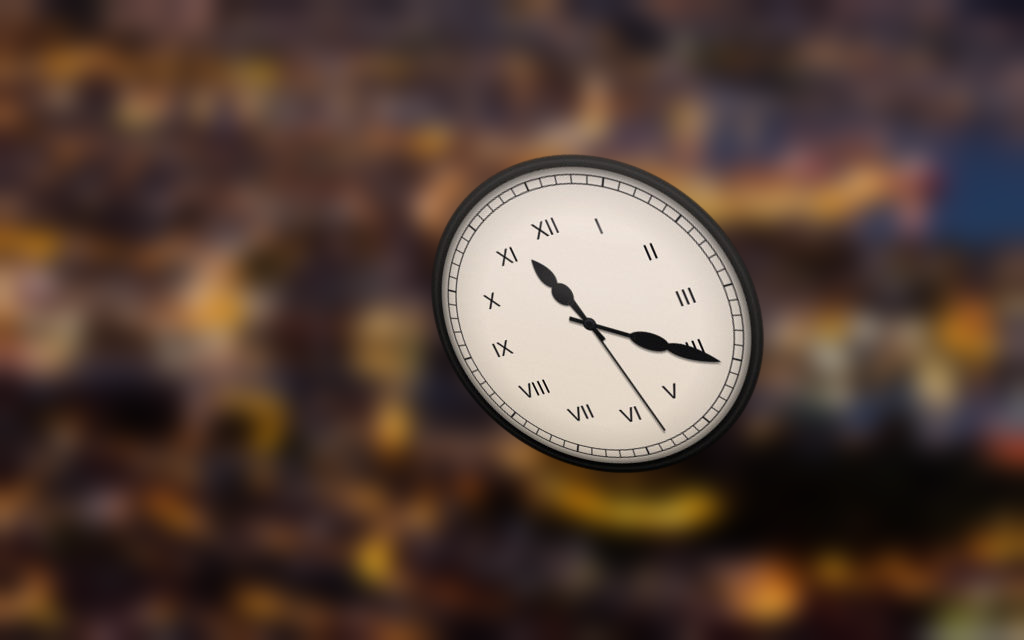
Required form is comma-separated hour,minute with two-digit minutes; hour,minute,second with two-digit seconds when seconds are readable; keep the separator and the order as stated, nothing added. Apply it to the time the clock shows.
11,20,28
